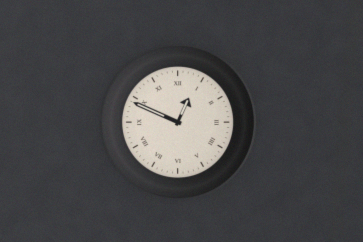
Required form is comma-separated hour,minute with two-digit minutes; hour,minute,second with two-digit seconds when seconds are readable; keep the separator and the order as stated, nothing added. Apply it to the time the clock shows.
12,49
